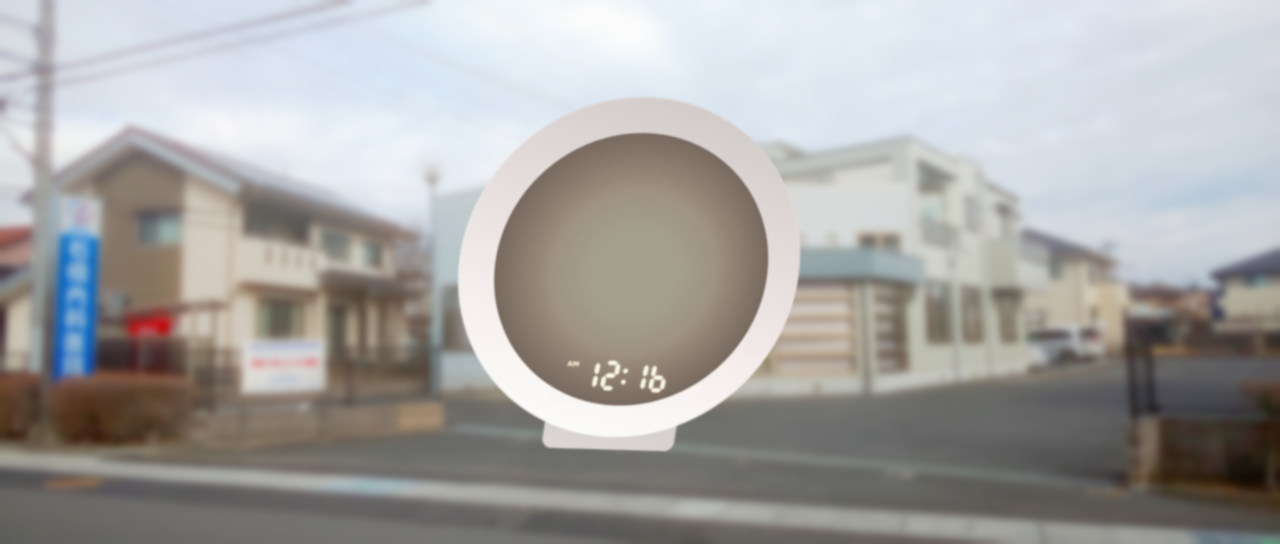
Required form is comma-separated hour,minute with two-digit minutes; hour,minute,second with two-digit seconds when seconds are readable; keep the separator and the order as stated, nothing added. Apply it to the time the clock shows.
12,16
